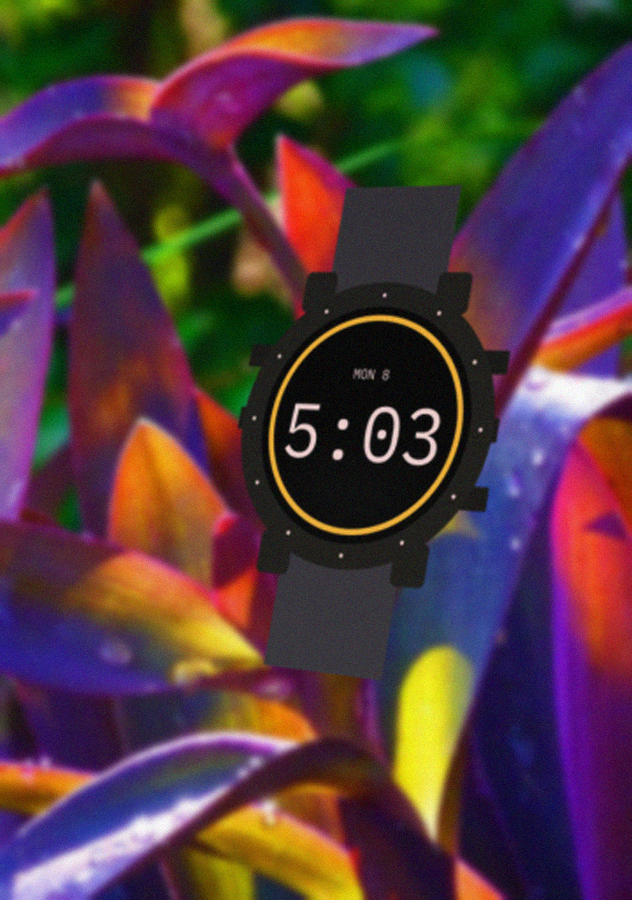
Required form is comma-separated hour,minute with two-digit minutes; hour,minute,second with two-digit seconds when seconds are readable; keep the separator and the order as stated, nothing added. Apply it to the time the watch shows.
5,03
